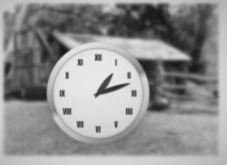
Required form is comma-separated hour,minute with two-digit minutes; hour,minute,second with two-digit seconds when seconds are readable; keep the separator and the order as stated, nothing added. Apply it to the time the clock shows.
1,12
